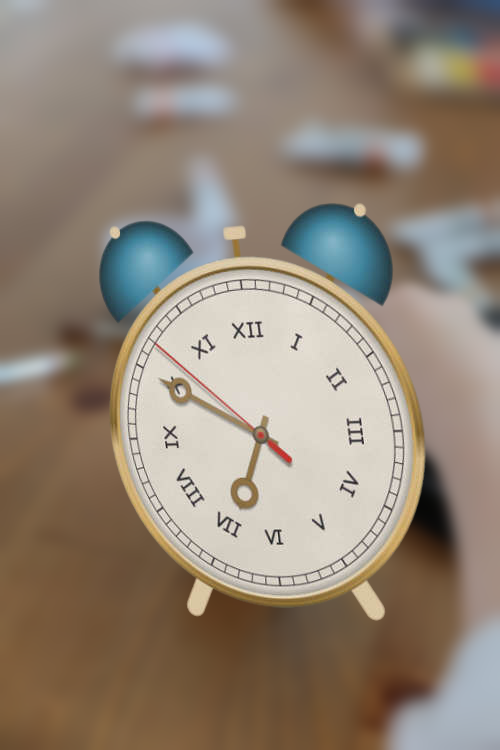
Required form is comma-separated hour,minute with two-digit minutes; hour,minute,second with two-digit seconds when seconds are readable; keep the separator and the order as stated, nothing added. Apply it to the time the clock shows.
6,49,52
